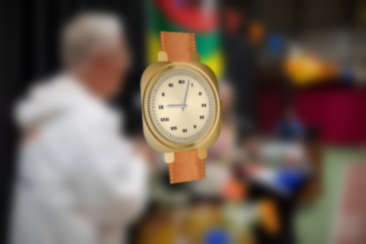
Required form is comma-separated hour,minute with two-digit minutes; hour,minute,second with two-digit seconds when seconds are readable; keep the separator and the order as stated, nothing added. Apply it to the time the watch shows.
9,03
